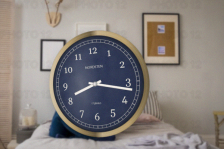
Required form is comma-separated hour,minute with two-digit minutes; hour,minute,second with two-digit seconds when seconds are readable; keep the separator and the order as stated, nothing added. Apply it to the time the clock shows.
8,17
